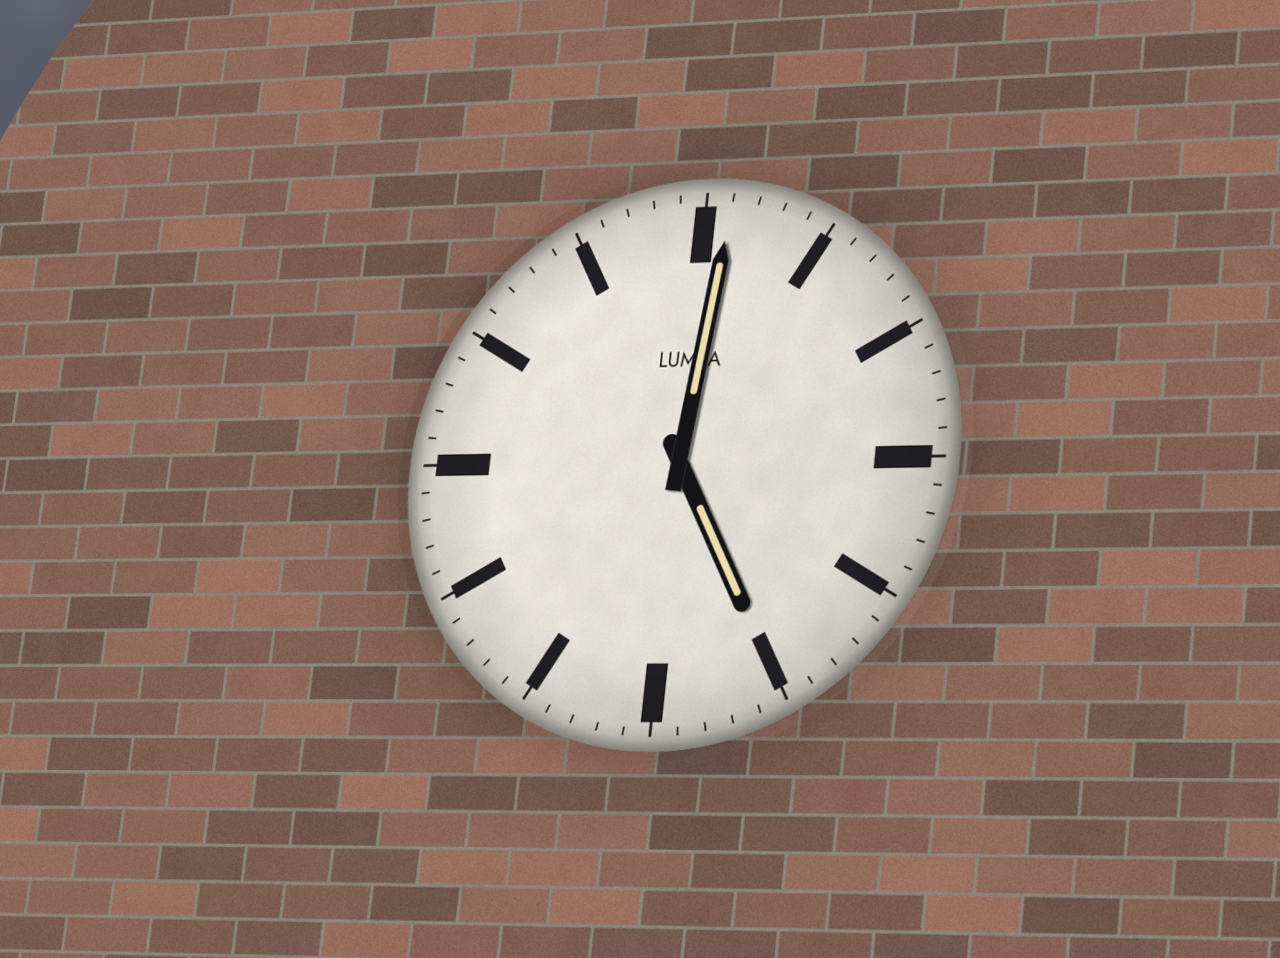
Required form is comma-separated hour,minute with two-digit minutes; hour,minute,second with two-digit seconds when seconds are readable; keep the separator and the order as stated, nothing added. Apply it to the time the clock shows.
5,01
